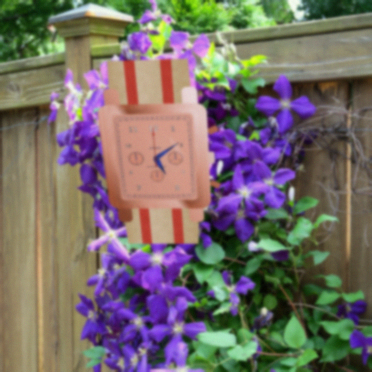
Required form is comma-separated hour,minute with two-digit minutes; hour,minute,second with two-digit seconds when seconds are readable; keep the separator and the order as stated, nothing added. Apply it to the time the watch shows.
5,09
